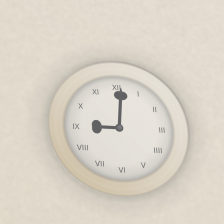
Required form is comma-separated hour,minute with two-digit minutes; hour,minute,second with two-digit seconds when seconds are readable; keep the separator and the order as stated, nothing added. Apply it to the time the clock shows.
9,01
